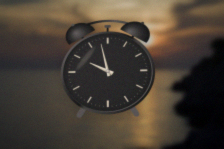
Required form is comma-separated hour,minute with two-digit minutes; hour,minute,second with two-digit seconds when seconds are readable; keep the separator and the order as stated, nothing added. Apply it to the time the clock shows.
9,58
